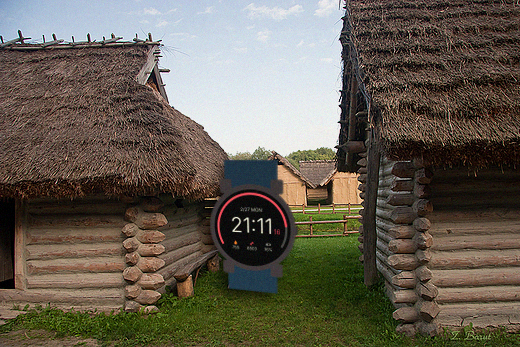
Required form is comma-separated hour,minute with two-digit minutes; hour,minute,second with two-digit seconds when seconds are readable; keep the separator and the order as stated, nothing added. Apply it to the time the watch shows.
21,11
